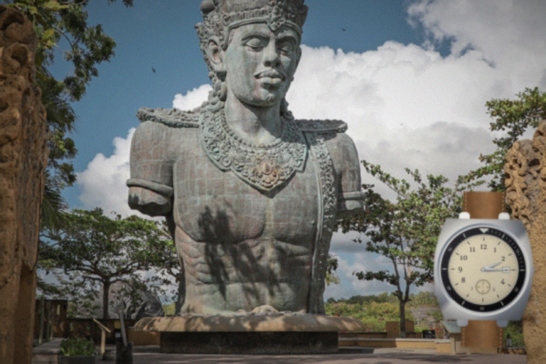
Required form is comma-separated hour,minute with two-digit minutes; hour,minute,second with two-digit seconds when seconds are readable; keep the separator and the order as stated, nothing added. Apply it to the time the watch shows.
2,15
